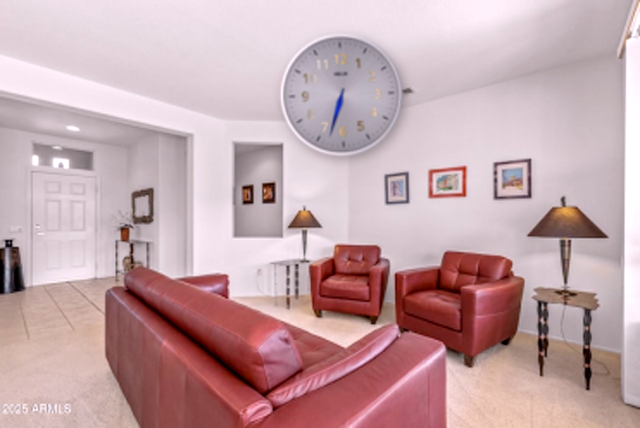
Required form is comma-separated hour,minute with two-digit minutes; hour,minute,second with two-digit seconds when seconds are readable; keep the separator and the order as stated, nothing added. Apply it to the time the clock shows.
6,33
